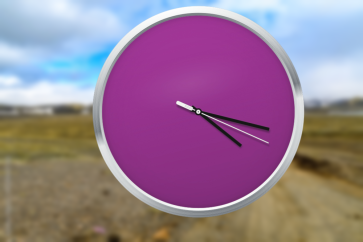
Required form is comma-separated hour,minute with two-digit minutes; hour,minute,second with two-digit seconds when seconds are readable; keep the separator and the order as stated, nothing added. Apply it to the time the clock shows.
4,17,19
